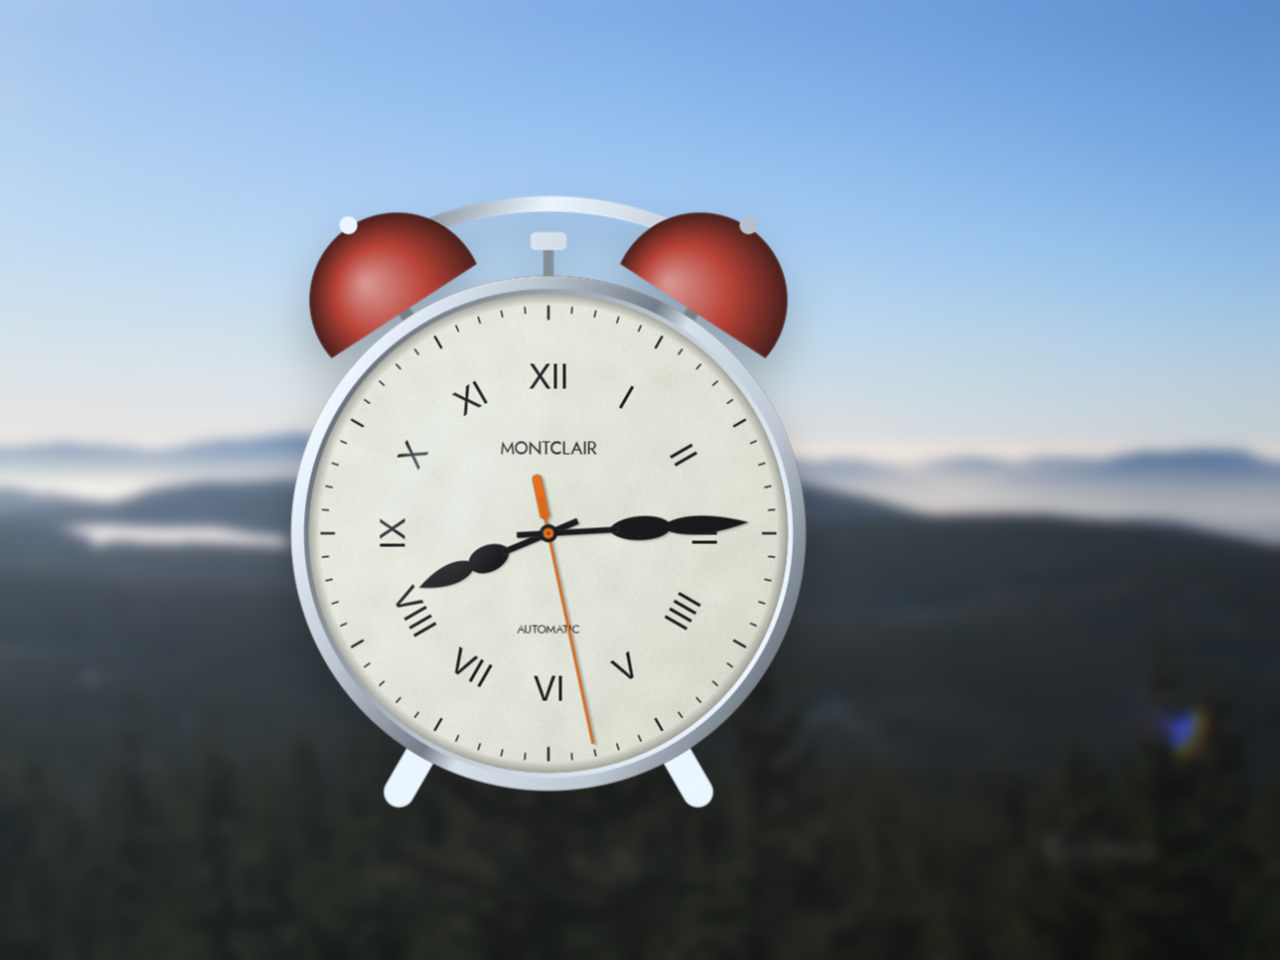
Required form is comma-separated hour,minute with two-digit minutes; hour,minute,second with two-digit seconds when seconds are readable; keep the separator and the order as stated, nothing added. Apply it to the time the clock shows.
8,14,28
